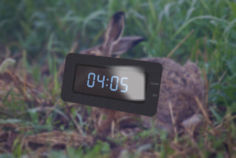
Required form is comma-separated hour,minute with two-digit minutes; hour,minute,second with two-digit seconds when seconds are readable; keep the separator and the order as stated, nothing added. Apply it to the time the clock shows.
4,05
